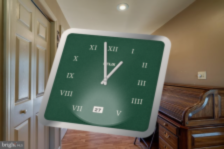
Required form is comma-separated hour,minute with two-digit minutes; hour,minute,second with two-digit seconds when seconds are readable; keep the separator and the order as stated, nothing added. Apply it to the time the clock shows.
12,58
